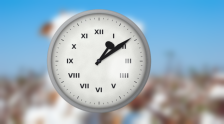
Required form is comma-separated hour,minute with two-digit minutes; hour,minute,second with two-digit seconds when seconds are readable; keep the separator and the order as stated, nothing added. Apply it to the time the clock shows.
1,09
